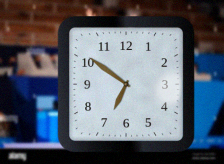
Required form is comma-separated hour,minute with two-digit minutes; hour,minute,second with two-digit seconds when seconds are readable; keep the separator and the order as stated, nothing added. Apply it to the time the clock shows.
6,51
